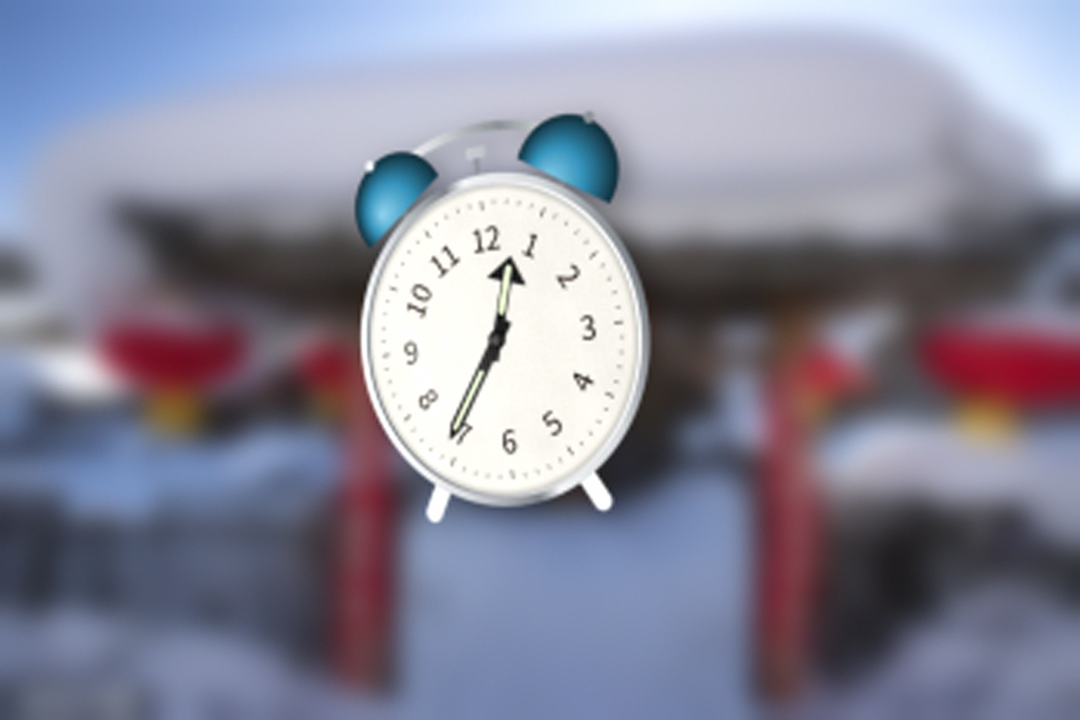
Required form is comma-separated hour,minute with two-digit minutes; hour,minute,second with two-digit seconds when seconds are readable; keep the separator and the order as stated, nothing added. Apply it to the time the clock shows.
12,36
